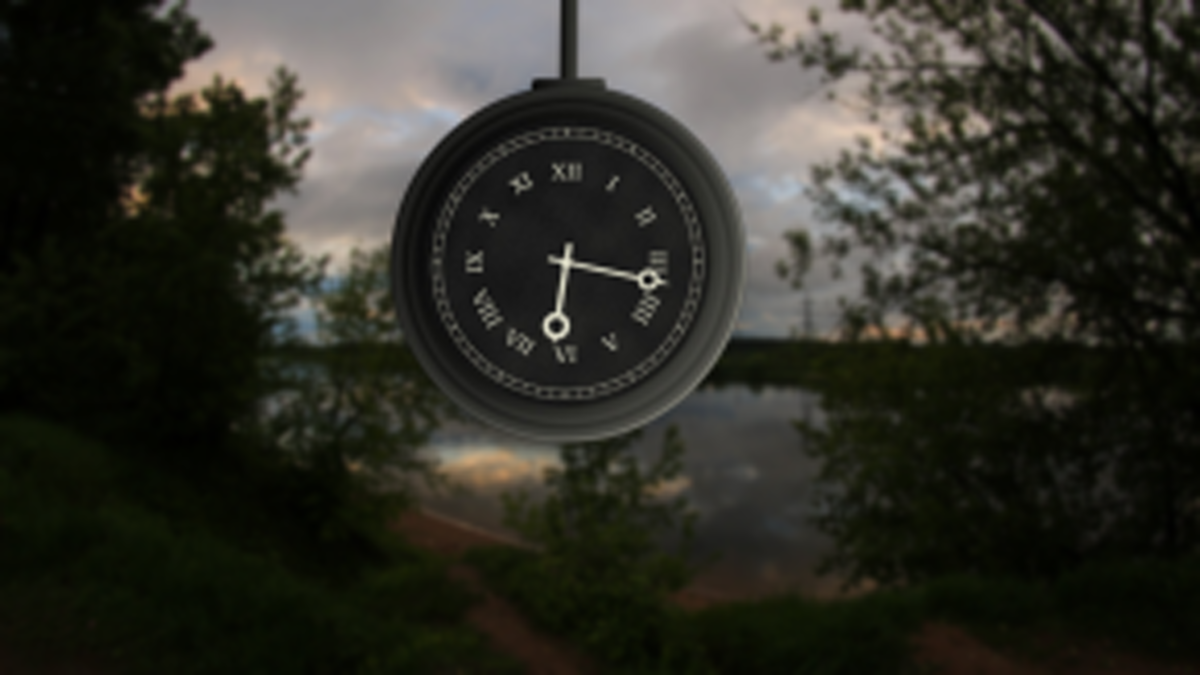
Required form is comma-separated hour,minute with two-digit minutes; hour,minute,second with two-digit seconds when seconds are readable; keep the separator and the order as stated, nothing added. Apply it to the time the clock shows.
6,17
